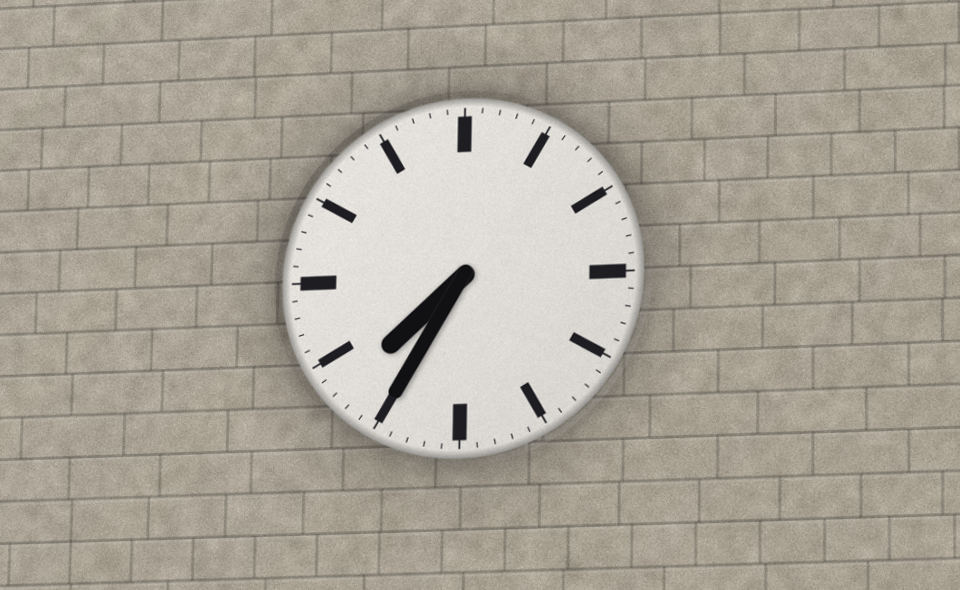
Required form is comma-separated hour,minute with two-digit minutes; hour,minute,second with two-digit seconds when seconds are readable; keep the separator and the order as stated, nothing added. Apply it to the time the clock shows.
7,35
